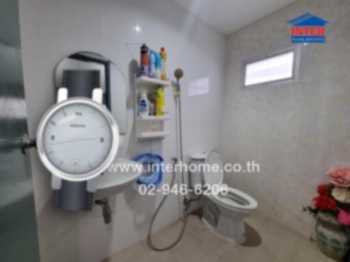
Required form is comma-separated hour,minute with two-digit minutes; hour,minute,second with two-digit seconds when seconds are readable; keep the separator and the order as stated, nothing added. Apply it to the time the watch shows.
2,43
